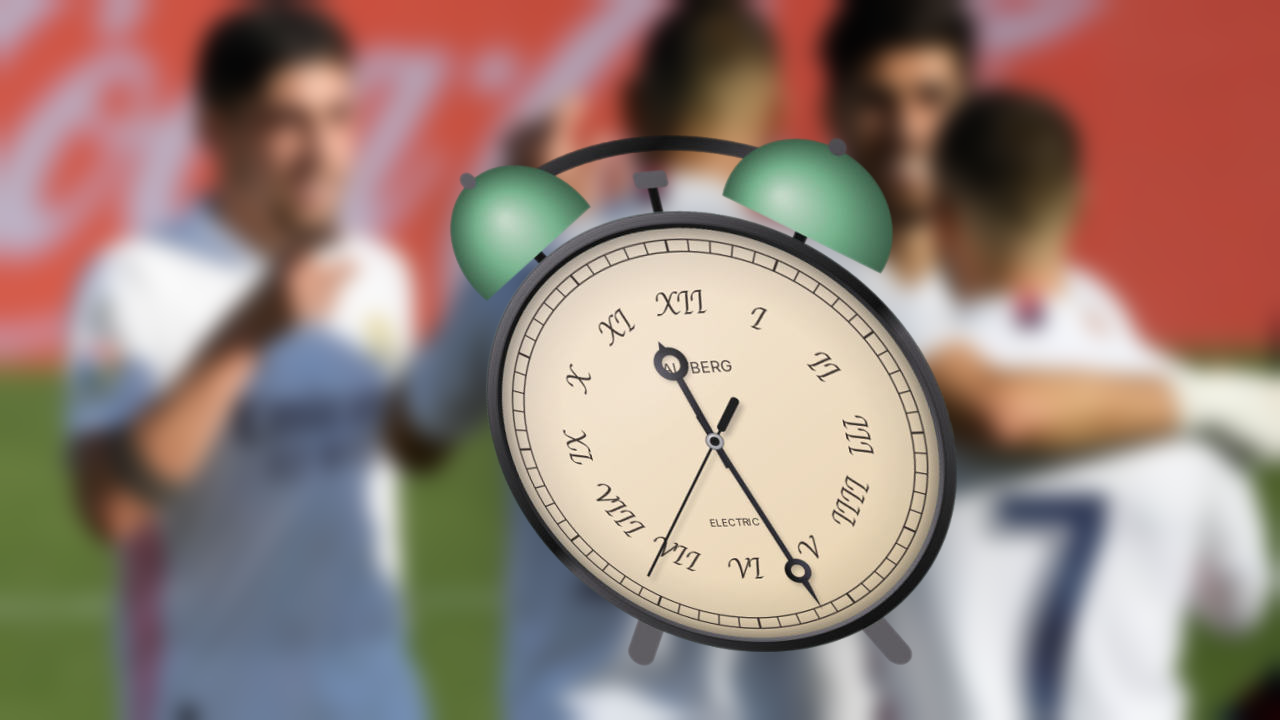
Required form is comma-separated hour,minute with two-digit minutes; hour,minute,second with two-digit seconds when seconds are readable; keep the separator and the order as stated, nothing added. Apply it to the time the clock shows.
11,26,36
